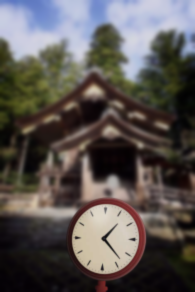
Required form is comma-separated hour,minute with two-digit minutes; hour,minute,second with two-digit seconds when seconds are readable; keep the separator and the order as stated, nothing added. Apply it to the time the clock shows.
1,23
